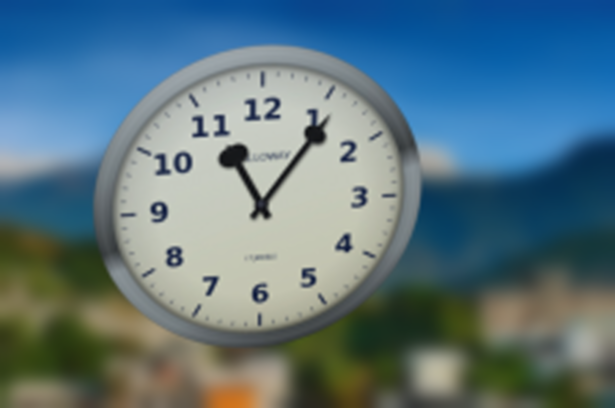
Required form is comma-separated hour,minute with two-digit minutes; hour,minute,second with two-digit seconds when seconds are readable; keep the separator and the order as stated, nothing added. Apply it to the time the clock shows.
11,06
